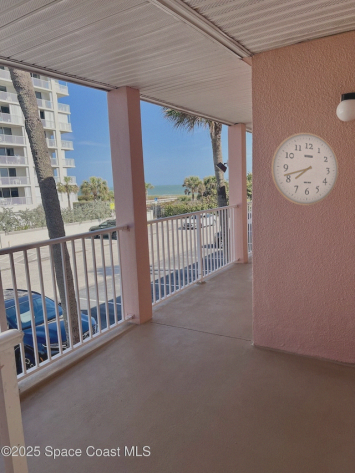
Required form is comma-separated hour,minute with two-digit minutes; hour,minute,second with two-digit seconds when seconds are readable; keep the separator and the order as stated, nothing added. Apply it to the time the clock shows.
7,42
